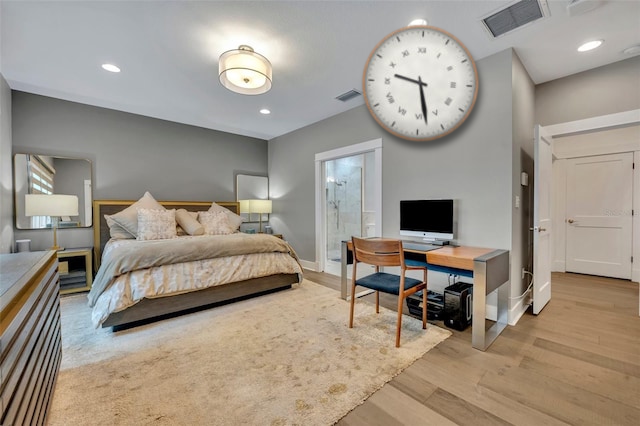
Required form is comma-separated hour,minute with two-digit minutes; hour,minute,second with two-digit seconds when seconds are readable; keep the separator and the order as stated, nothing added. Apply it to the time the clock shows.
9,28
